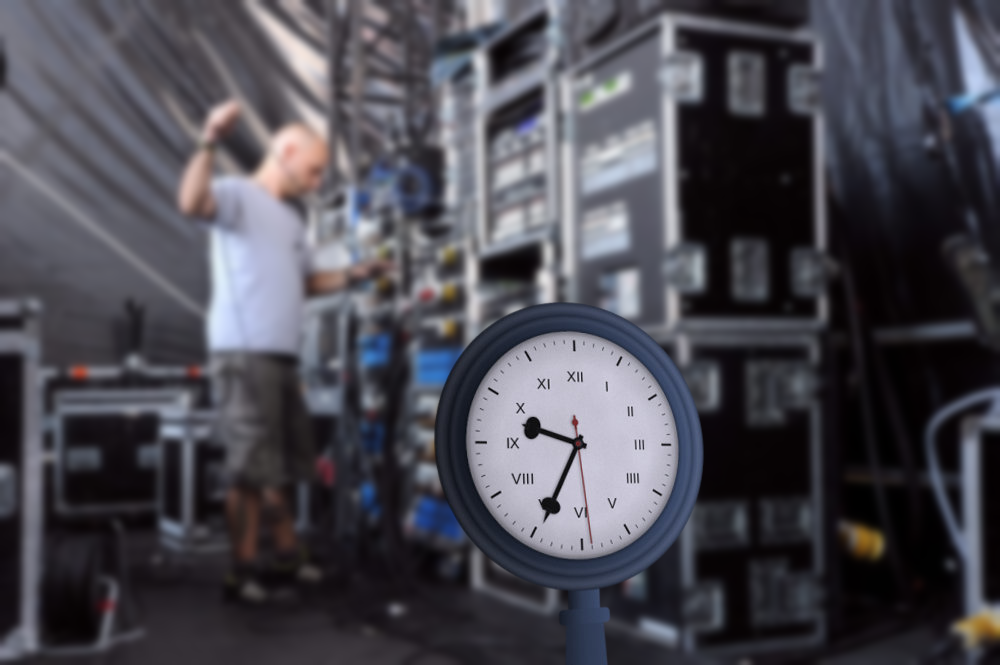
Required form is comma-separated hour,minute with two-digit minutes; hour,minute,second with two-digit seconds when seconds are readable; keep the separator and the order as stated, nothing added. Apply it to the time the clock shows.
9,34,29
